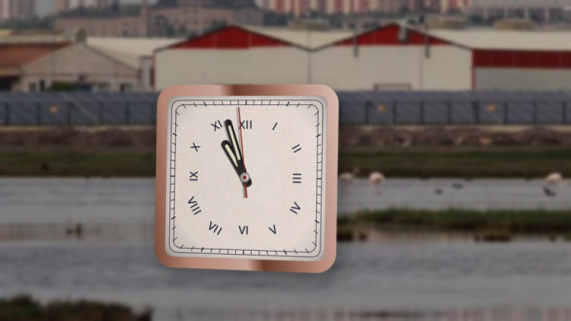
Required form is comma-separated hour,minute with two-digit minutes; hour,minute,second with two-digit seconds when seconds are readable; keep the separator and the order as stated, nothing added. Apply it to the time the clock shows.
10,56,59
